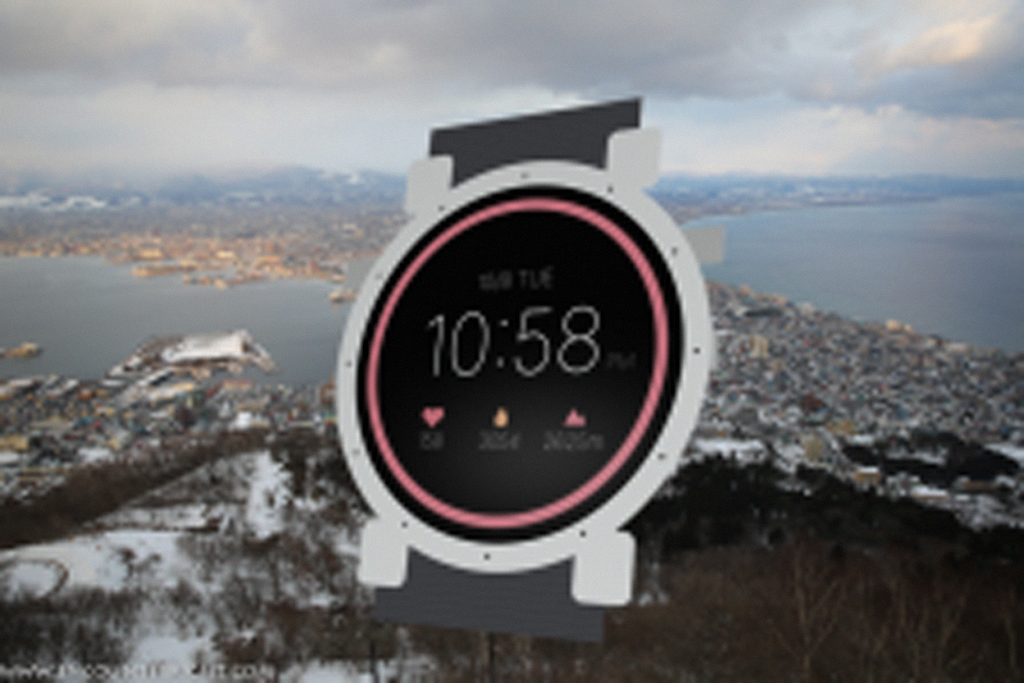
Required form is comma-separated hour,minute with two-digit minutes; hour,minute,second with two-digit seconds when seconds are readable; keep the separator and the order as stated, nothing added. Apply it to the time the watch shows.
10,58
